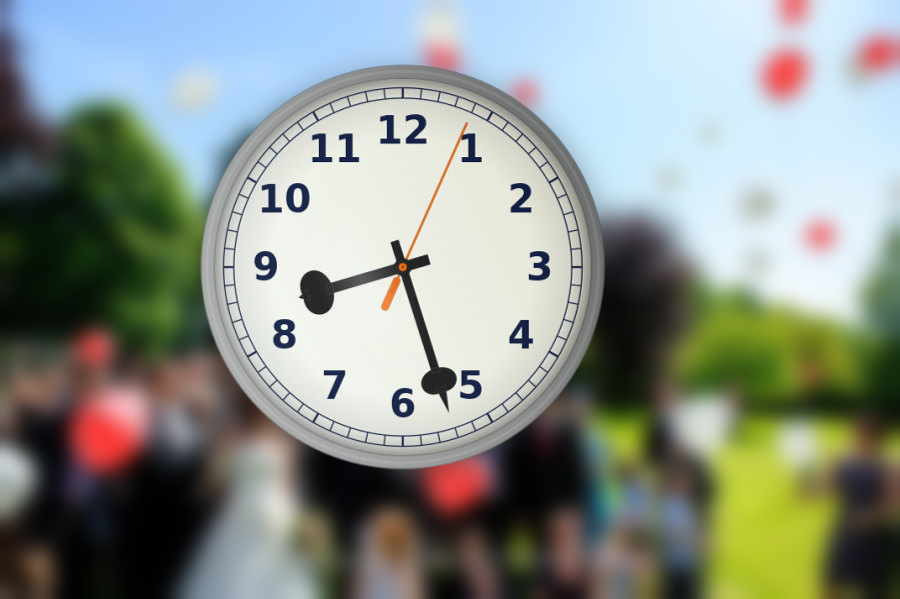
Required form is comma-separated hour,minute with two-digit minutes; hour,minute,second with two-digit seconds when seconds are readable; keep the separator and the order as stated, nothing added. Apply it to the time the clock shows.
8,27,04
